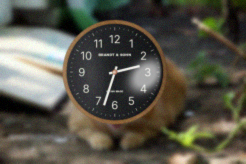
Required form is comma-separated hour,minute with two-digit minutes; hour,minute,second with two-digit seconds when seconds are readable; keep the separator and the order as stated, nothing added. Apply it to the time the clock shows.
2,33
